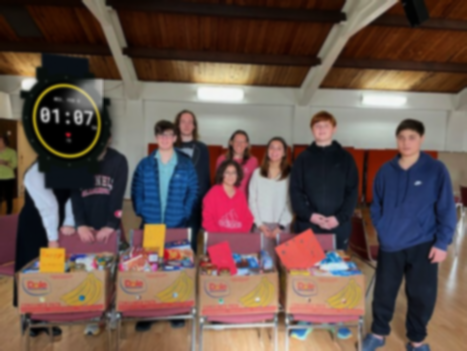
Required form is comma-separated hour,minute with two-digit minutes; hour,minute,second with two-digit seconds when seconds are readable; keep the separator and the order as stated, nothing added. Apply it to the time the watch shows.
1,07
